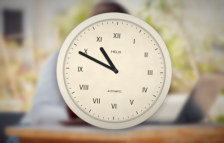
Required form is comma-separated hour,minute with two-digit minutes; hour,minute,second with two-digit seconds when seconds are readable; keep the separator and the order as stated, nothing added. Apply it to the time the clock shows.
10,49
